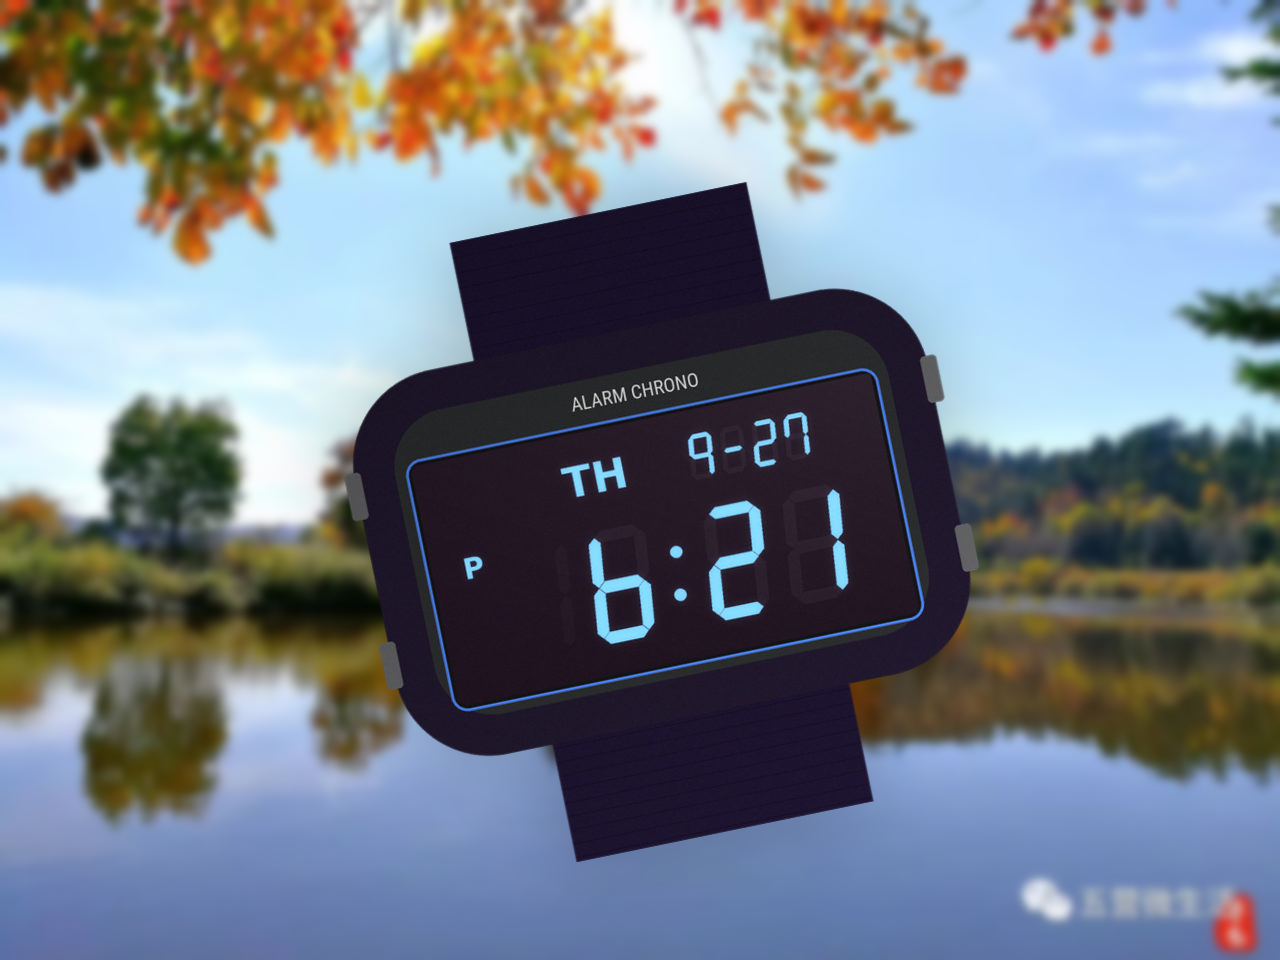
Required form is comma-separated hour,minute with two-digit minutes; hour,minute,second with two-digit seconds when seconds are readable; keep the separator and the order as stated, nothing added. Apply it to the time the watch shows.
6,21
